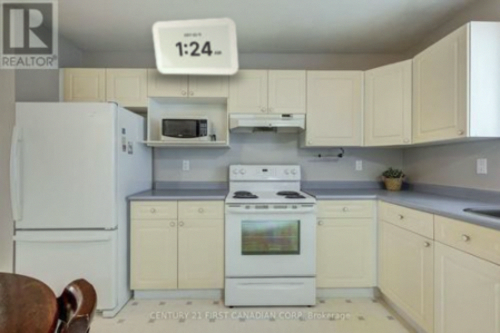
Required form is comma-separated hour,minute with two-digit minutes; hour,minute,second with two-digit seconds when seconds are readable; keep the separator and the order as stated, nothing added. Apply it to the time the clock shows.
1,24
